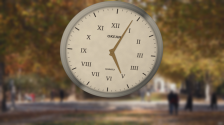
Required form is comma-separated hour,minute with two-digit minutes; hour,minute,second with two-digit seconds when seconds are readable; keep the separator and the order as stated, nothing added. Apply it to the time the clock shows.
5,04
